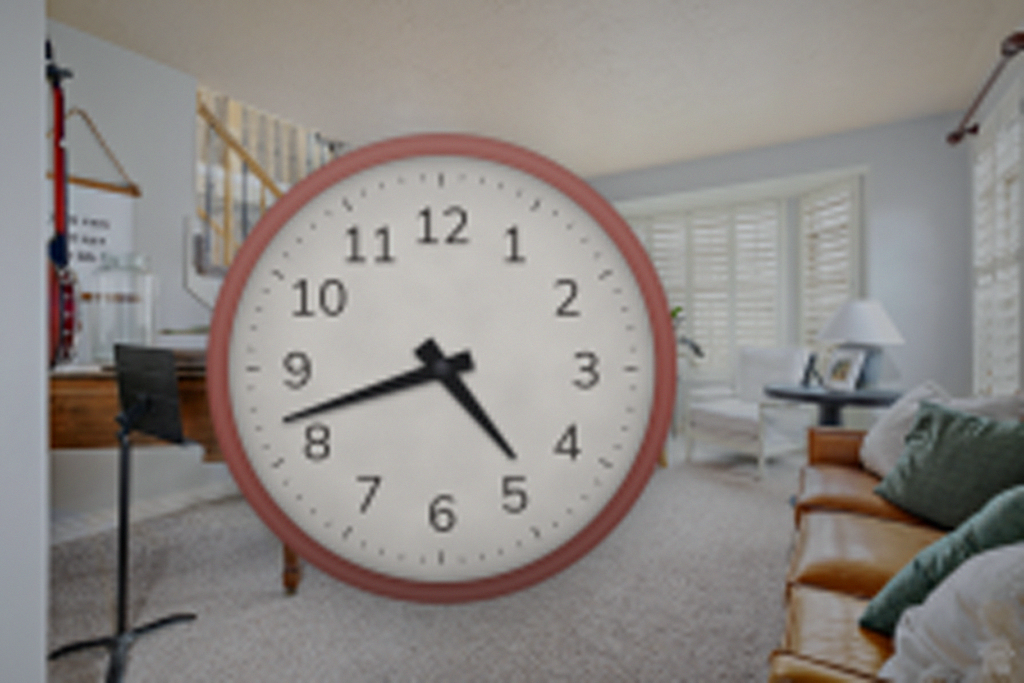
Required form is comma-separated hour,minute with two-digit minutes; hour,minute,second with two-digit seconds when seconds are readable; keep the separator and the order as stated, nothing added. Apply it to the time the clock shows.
4,42
